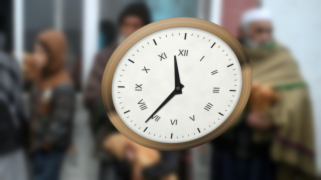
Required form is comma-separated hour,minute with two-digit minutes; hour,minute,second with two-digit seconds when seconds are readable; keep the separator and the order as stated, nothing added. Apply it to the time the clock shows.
11,36
